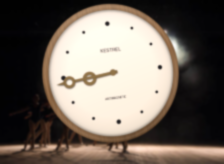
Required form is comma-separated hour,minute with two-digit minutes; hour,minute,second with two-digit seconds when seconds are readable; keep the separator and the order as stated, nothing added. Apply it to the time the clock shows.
8,44
